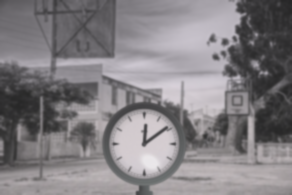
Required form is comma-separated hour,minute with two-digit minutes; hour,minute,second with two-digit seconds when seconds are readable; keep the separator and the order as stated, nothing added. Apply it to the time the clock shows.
12,09
